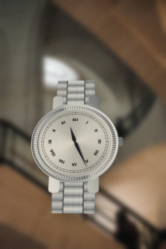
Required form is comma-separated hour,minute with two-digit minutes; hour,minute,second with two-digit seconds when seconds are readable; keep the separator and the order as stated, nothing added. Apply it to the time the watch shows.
11,26
